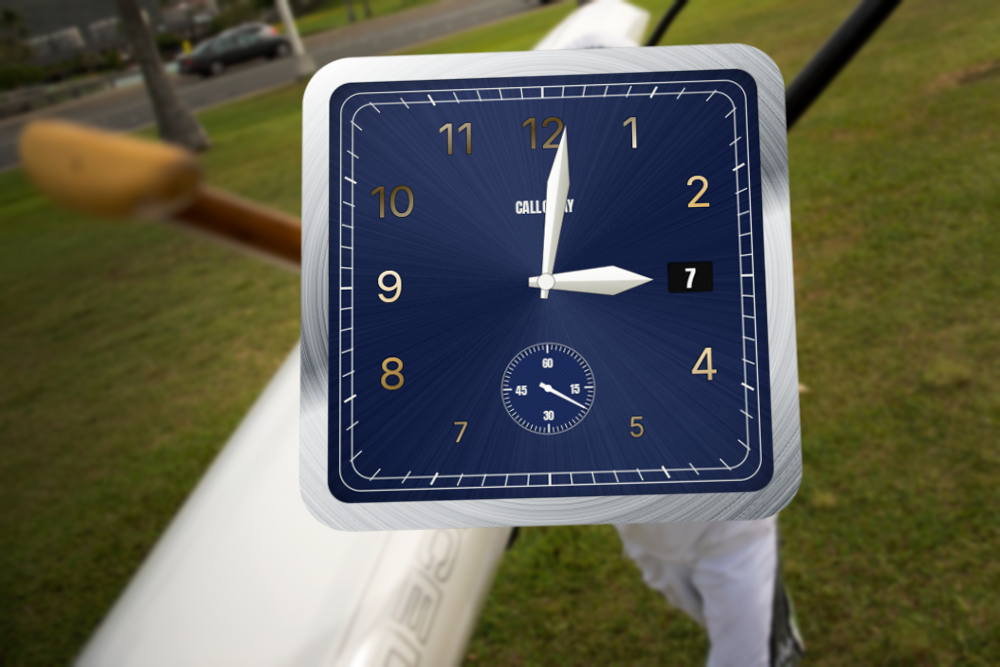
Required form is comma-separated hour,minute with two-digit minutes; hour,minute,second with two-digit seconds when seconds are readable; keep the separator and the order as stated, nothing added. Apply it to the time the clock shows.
3,01,20
